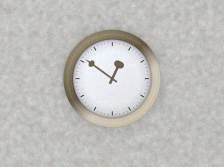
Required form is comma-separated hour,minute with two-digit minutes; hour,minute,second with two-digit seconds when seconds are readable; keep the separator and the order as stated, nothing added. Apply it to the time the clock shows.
12,51
